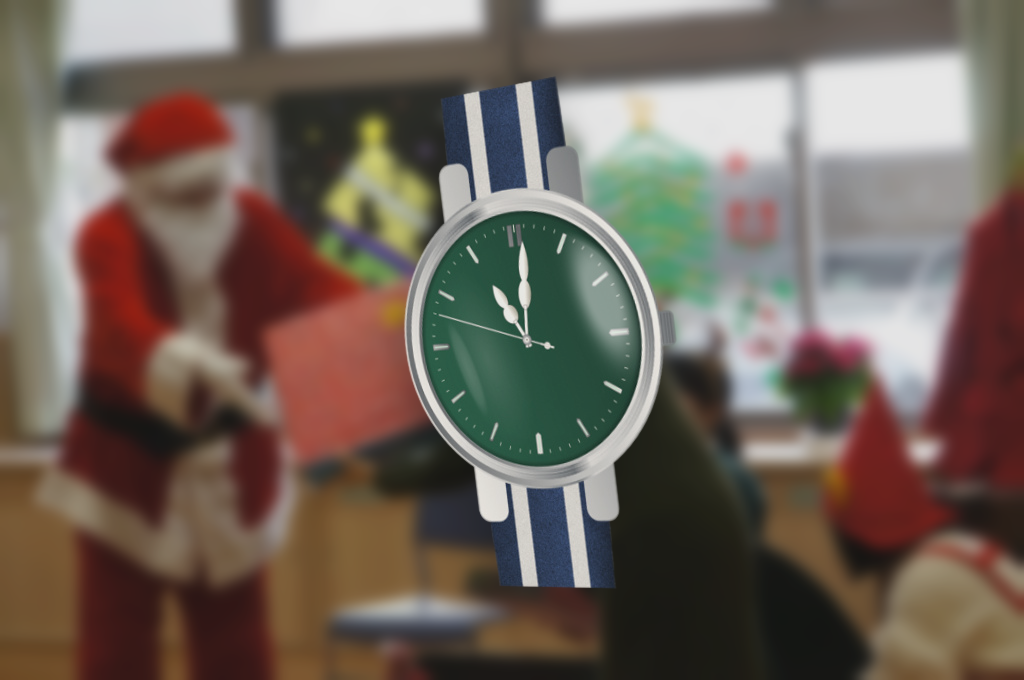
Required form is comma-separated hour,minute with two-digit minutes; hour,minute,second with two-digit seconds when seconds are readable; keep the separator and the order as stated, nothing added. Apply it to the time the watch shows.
11,00,48
